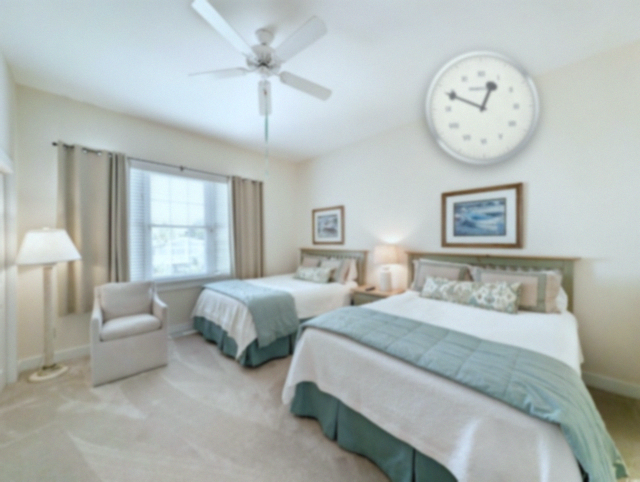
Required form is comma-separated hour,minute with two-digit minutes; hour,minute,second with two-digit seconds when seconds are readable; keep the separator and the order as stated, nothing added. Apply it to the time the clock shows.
12,49
